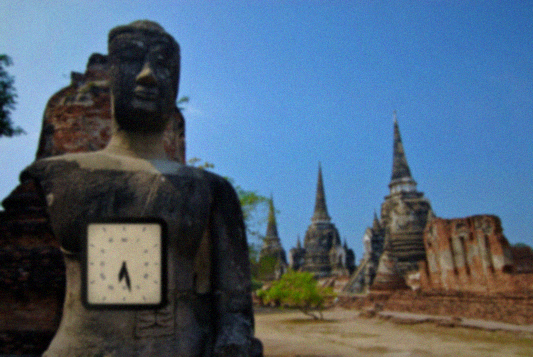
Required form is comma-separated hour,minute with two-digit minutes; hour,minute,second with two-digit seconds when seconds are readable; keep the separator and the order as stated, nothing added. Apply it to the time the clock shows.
6,28
